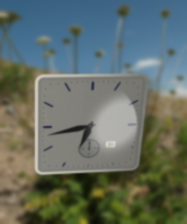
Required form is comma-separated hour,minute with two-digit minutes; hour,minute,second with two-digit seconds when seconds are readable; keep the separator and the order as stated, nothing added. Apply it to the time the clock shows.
6,43
